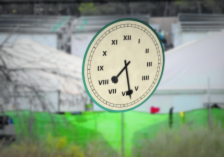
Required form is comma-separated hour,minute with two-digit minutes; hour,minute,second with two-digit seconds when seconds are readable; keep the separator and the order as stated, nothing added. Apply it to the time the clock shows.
7,28
